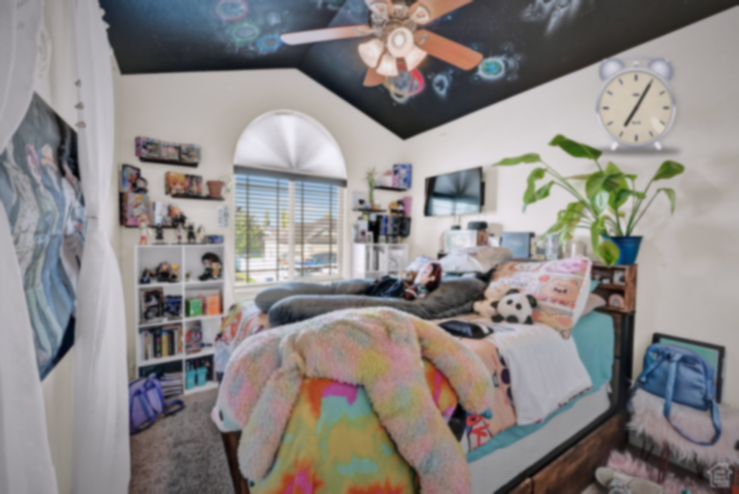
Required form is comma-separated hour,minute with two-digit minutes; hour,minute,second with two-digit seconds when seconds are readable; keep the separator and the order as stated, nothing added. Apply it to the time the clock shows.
7,05
